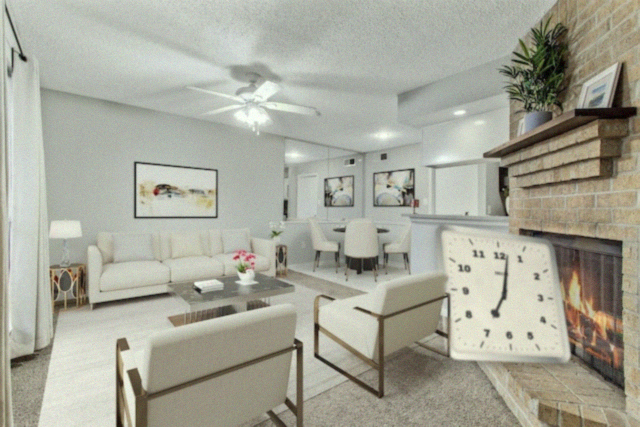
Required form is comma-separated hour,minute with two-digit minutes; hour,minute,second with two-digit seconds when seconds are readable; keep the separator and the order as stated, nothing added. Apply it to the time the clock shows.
7,02
